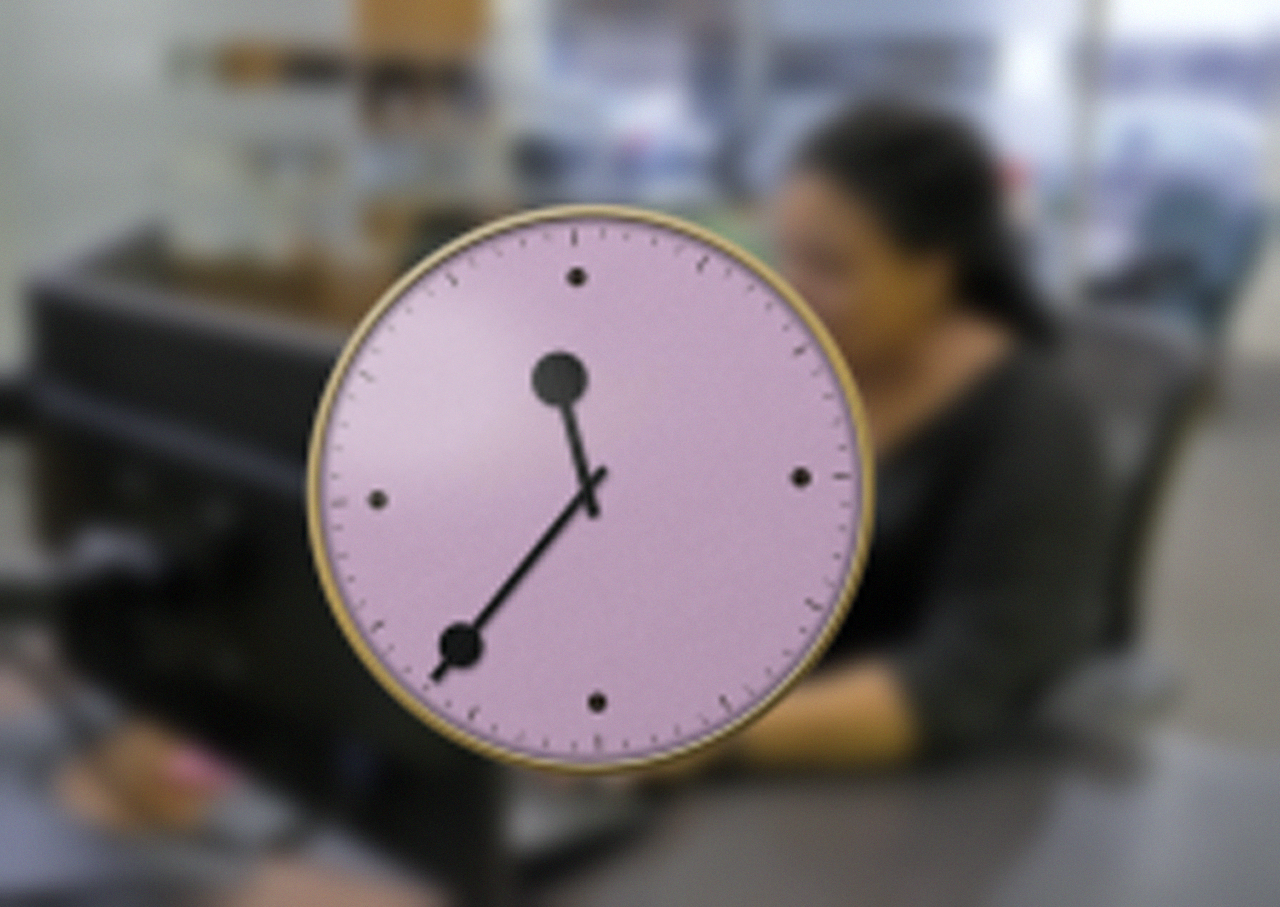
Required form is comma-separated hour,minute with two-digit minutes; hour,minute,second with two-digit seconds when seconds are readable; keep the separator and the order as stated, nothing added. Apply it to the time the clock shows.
11,37
